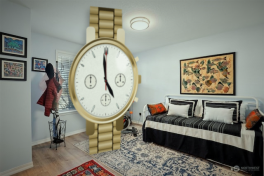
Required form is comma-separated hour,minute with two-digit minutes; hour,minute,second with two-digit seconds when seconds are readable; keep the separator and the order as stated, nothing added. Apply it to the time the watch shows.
4,59
